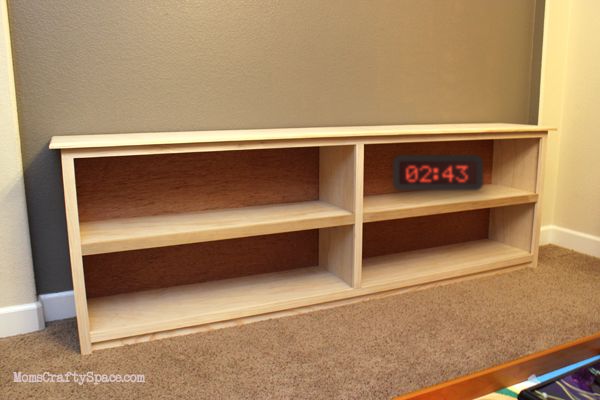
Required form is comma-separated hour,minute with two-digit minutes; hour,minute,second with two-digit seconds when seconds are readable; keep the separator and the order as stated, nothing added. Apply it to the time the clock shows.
2,43
